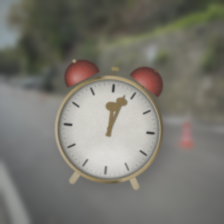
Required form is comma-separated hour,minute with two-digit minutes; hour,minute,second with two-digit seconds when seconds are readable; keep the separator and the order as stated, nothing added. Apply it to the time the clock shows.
12,03
